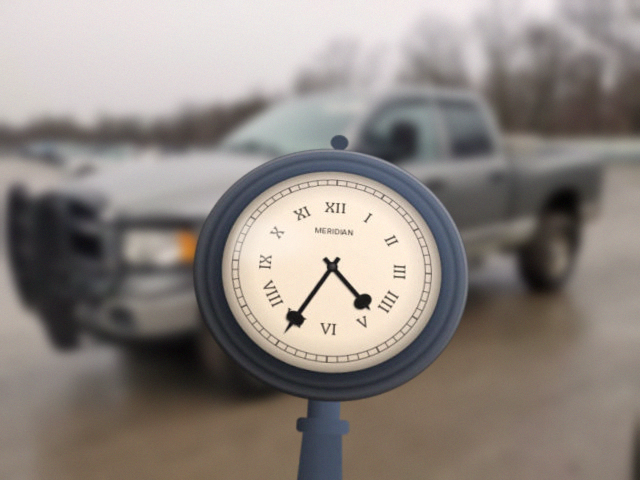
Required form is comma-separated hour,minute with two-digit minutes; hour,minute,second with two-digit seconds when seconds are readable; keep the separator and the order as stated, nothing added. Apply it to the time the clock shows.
4,35
